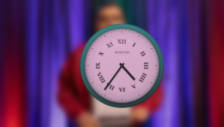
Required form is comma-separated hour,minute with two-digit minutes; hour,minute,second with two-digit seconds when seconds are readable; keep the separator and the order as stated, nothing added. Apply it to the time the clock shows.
4,36
